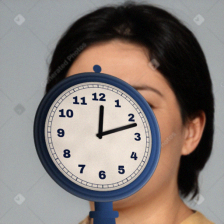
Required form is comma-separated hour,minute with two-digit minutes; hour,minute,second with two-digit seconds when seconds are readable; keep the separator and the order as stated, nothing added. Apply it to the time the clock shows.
12,12
